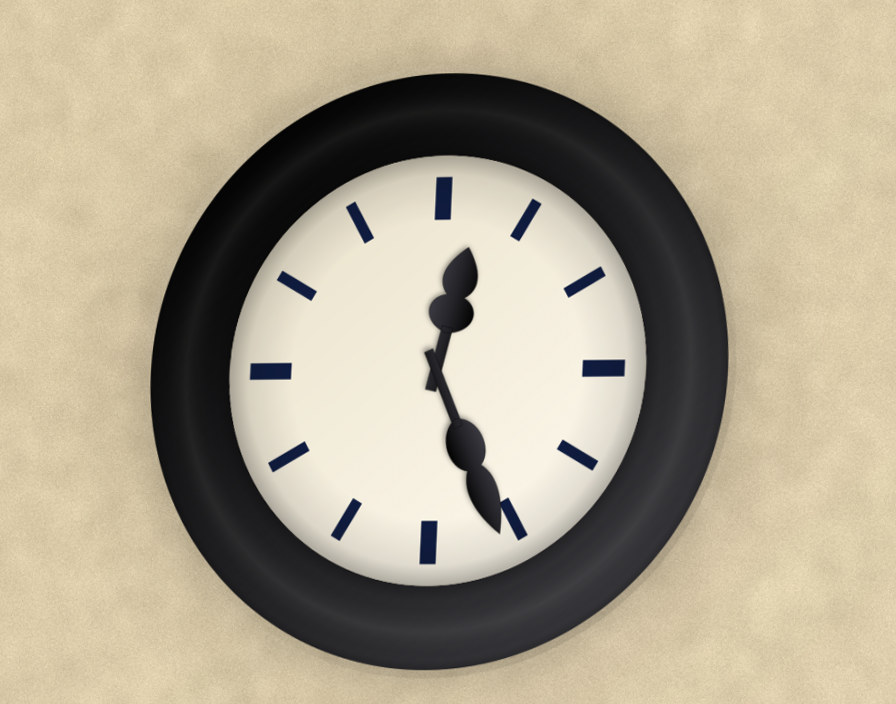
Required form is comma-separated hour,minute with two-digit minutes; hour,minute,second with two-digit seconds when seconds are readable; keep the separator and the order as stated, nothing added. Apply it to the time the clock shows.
12,26
